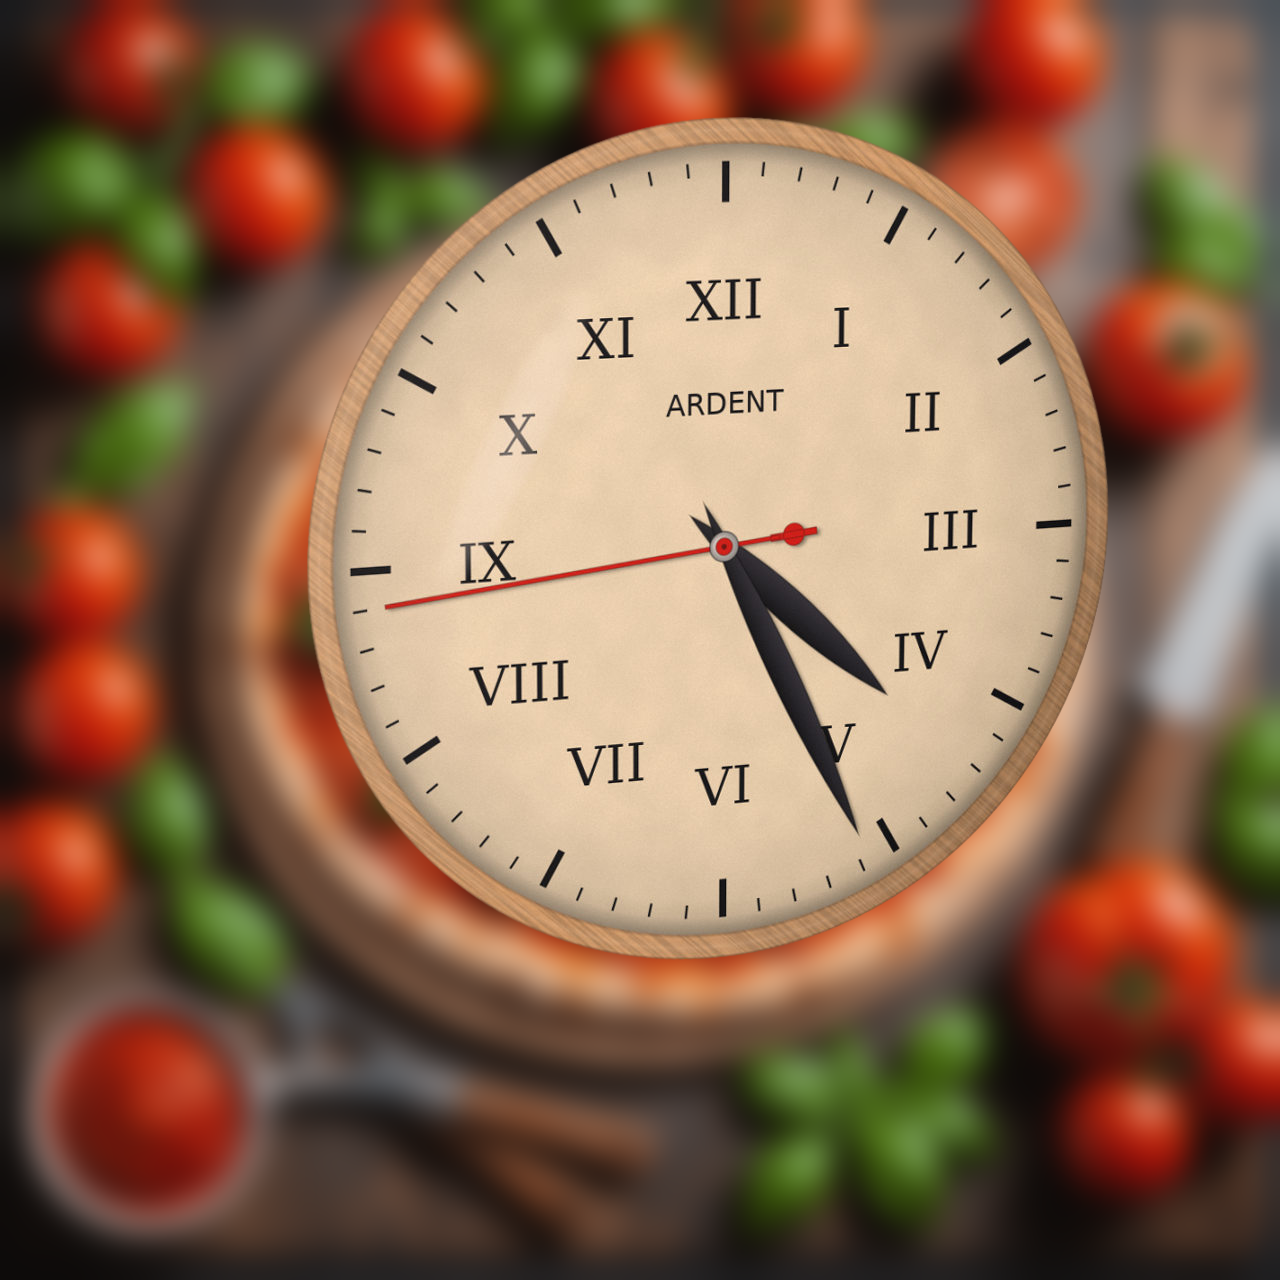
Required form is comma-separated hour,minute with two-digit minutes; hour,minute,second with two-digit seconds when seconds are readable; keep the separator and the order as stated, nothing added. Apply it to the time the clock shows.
4,25,44
